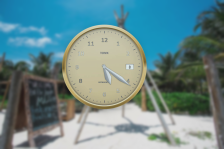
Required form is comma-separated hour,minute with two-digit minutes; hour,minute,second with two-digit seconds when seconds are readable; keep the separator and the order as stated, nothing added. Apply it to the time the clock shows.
5,21
